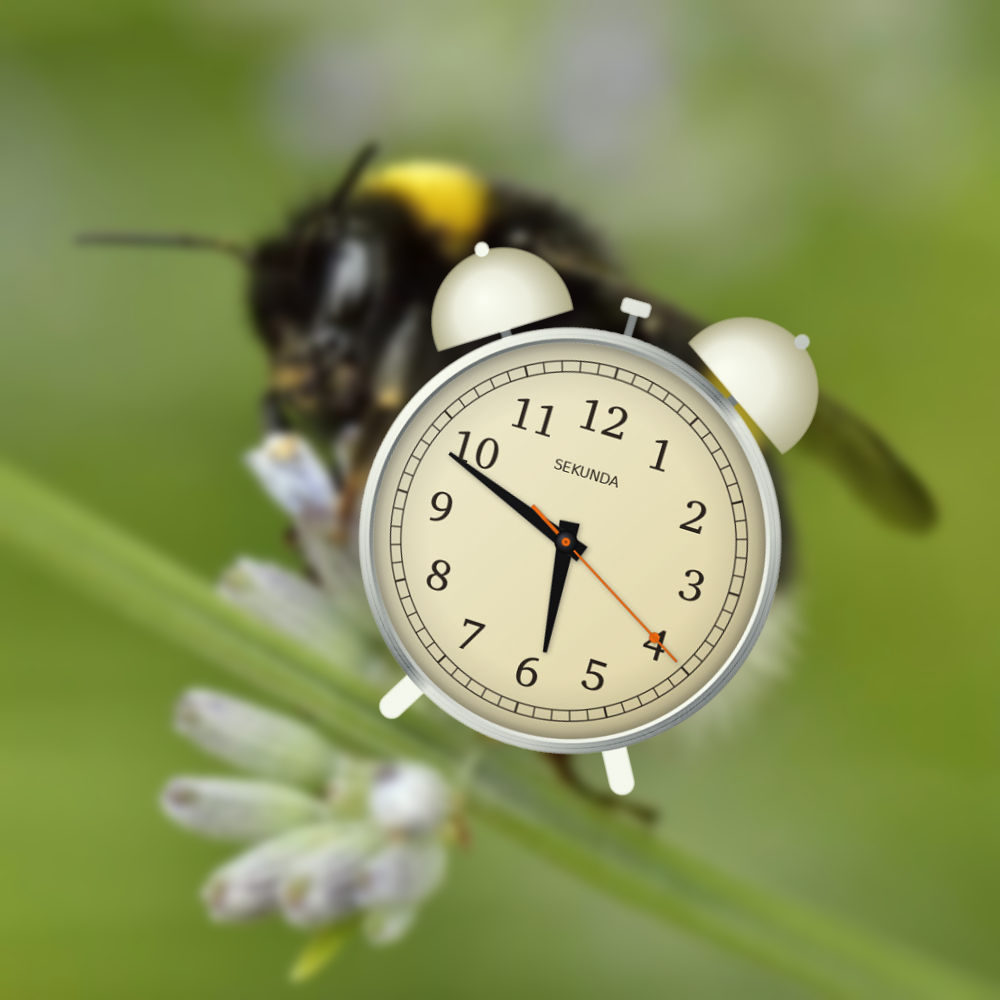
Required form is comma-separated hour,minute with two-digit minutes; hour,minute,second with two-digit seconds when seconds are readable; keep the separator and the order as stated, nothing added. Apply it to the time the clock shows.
5,48,20
